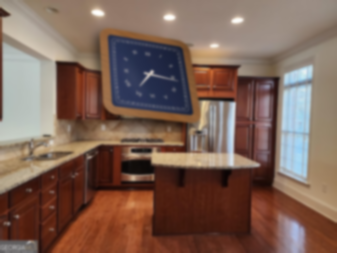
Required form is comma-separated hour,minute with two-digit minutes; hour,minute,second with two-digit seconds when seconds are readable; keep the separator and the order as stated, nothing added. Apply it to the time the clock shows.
7,16
